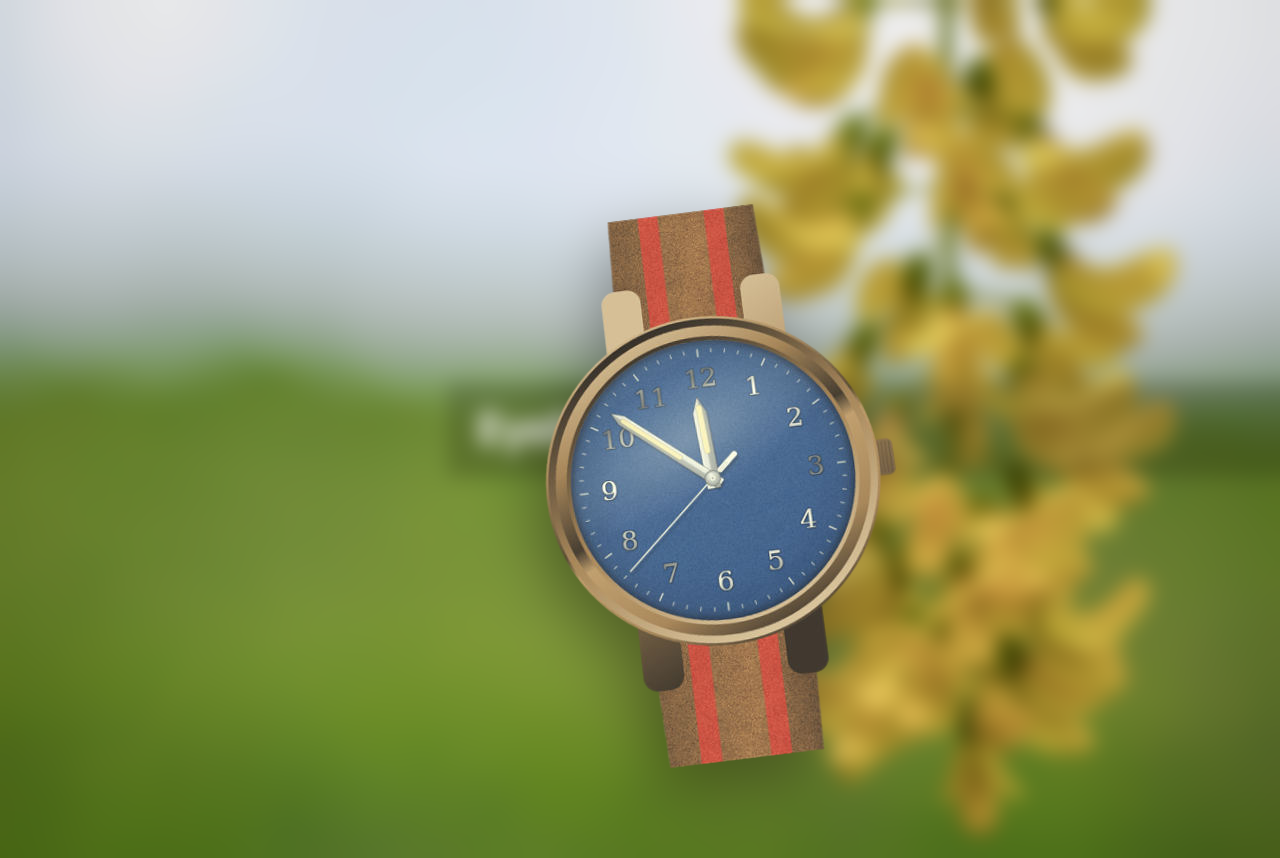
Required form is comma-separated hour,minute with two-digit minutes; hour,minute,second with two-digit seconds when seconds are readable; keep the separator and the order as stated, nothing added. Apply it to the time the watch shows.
11,51,38
